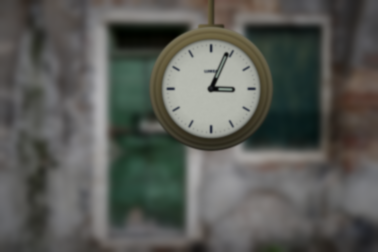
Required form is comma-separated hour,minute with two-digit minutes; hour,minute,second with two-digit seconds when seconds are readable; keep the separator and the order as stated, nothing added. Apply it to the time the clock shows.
3,04
